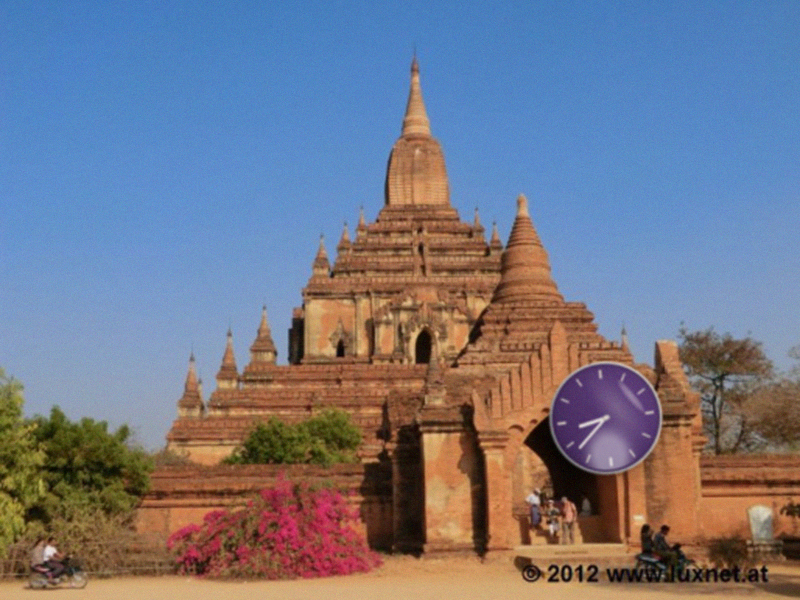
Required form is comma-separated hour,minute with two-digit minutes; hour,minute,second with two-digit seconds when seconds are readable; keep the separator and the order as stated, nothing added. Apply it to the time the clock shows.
8,38
